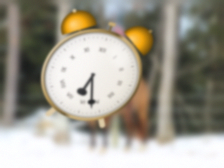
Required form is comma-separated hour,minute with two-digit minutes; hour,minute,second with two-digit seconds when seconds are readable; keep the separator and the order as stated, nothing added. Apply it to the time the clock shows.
6,27
